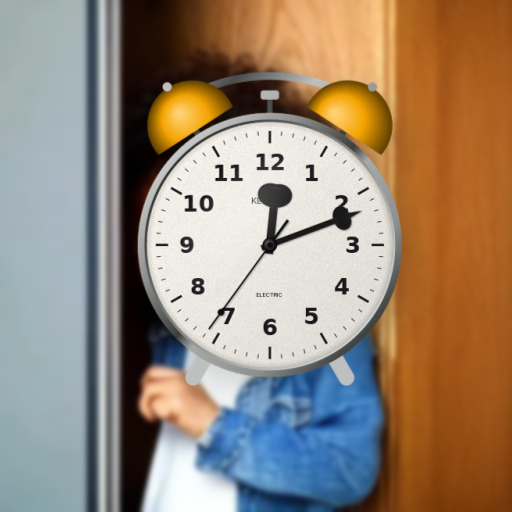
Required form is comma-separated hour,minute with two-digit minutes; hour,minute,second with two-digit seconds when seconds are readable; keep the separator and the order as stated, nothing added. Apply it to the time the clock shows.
12,11,36
